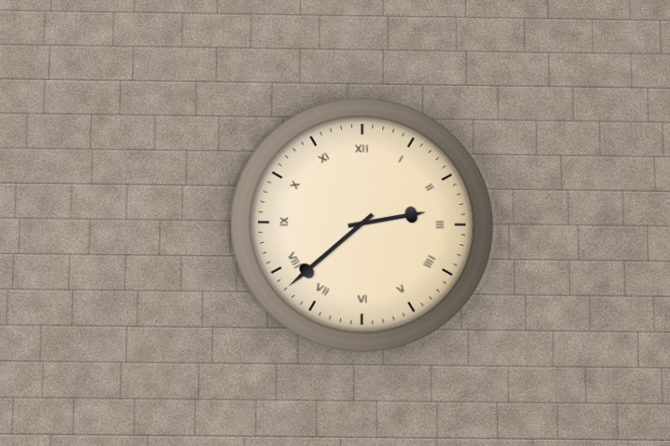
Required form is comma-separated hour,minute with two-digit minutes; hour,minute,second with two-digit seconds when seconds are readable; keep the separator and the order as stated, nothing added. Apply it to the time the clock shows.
2,38
